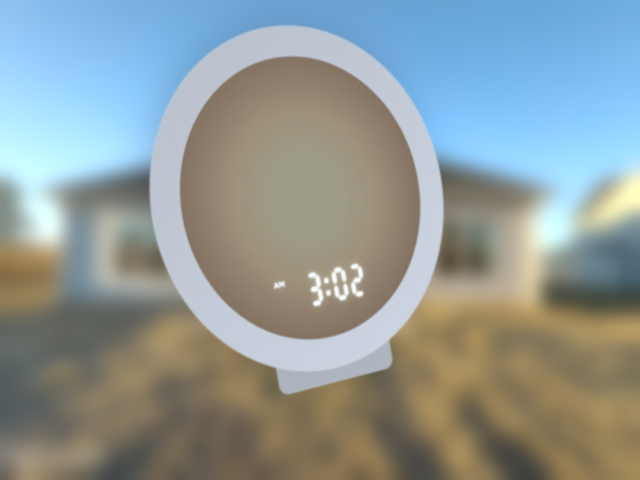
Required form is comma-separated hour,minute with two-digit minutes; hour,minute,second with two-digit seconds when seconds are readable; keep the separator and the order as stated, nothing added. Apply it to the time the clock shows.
3,02
